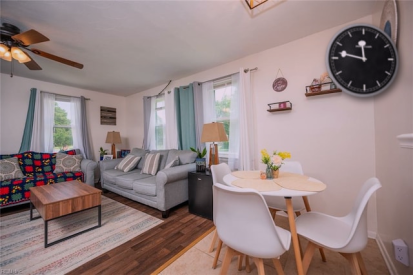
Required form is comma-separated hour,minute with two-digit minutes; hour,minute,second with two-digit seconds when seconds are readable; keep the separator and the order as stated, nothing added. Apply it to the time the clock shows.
11,47
